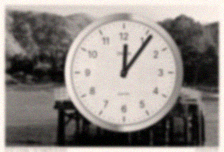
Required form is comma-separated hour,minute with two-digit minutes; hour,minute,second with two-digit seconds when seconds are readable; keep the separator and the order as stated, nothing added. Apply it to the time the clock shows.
12,06
